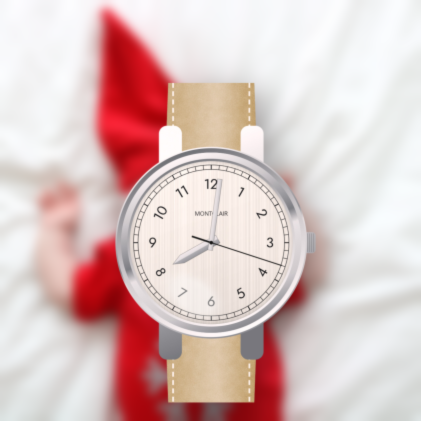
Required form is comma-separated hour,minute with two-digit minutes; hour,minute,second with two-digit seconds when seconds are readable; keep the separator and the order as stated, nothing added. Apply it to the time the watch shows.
8,01,18
